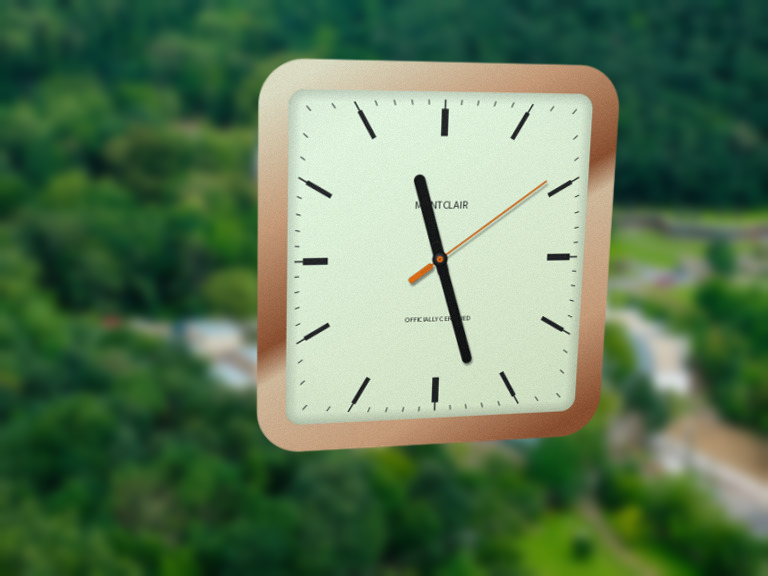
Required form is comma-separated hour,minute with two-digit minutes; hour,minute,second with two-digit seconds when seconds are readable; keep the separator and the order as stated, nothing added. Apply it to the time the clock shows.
11,27,09
